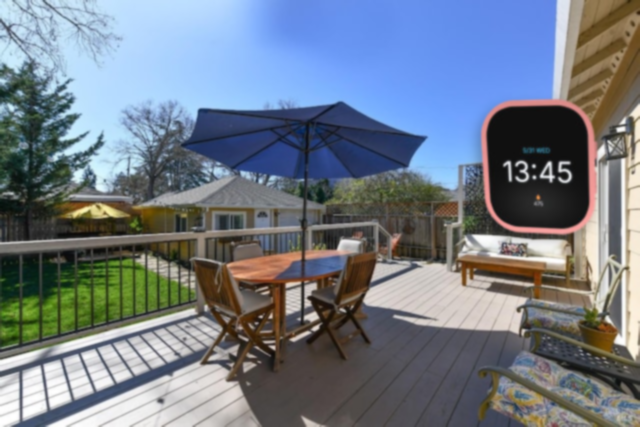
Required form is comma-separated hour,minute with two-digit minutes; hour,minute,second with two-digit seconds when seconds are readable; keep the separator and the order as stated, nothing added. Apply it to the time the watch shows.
13,45
